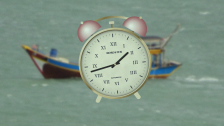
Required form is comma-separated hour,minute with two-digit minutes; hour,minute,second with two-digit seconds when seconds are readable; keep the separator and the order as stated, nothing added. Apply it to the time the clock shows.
1,43
